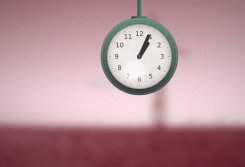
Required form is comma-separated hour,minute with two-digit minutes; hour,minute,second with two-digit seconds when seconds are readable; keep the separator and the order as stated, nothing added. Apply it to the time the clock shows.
1,04
